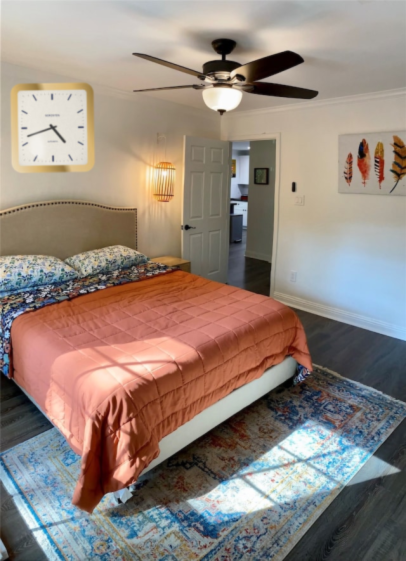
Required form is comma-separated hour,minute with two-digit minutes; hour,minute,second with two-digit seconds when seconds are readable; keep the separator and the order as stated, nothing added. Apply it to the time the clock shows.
4,42
